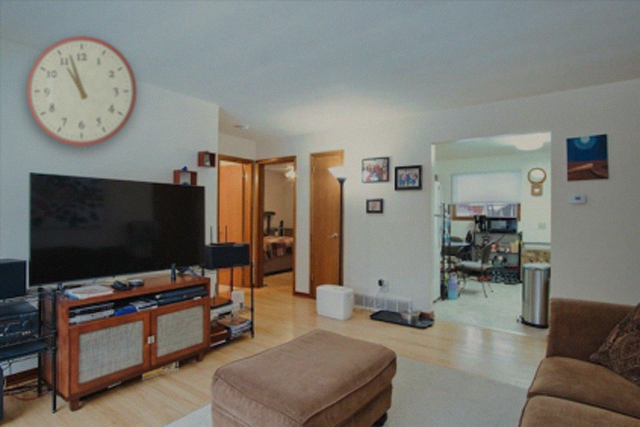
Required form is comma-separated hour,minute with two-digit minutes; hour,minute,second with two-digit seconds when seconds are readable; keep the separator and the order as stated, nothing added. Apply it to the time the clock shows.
10,57
